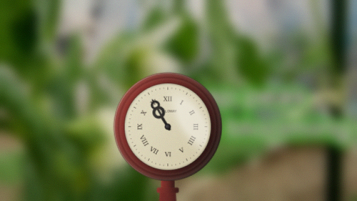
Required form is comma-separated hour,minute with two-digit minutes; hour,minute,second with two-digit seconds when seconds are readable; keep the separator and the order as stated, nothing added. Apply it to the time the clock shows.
10,55
